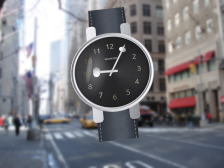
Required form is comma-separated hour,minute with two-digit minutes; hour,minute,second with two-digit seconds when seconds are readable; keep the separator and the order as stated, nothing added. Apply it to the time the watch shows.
9,05
